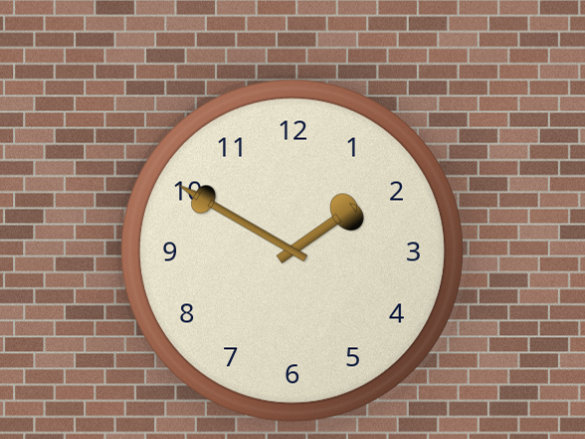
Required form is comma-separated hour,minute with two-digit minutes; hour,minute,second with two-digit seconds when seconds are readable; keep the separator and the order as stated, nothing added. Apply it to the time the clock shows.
1,50
